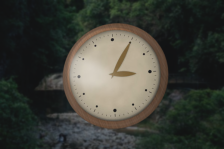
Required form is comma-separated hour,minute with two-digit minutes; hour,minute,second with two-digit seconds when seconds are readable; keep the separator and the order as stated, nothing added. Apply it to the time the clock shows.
3,05
